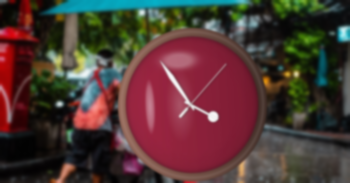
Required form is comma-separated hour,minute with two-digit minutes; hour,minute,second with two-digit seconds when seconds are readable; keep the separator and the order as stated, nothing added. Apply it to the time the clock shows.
3,54,07
